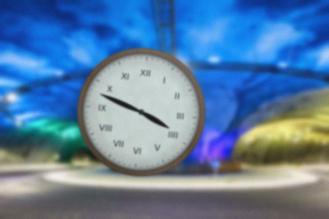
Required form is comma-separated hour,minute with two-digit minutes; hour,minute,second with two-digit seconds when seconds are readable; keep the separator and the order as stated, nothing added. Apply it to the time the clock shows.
3,48
